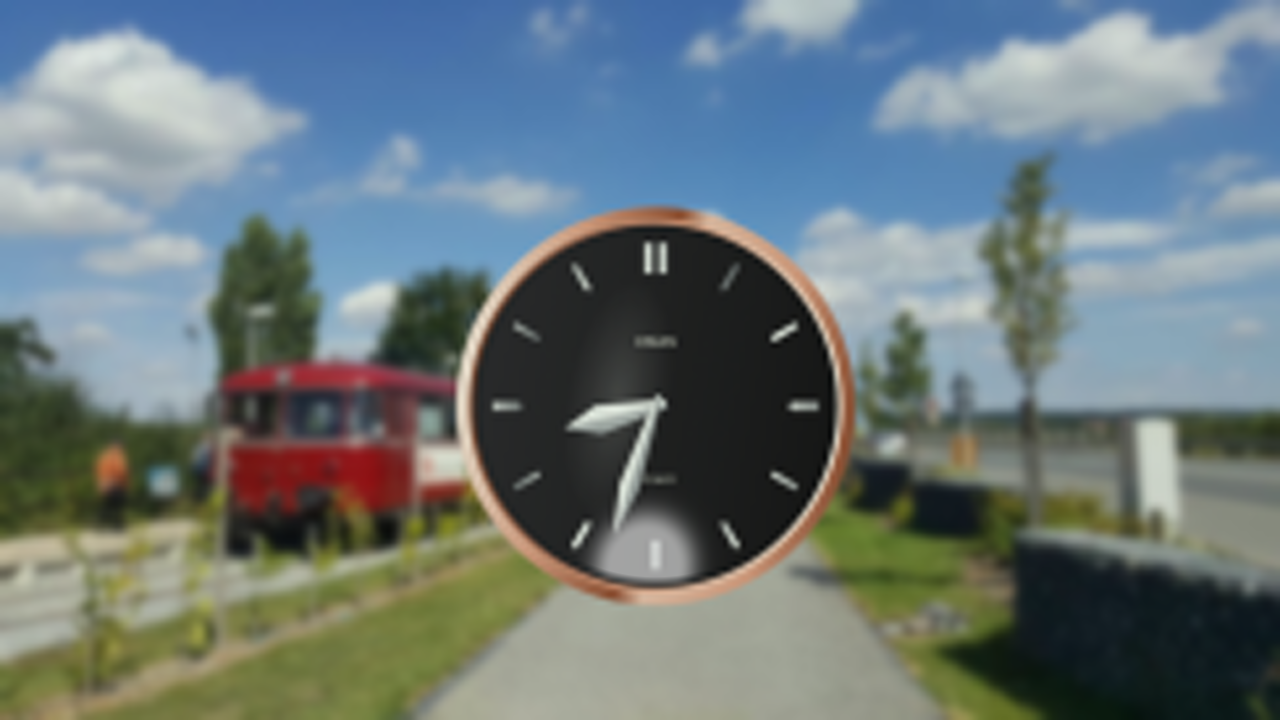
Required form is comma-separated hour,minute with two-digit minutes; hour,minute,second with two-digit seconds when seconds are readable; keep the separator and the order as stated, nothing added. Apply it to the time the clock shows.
8,33
